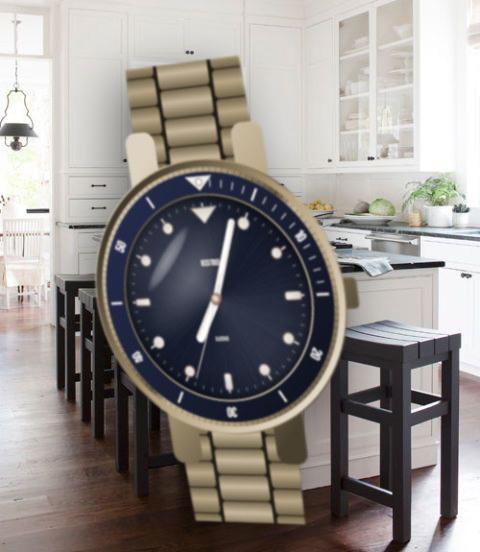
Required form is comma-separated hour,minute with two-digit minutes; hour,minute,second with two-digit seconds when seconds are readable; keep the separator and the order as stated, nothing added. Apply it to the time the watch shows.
7,03,34
